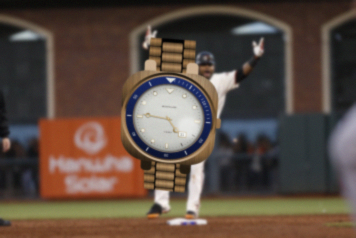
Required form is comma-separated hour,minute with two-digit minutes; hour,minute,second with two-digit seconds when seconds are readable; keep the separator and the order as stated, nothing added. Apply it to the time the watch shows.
4,46
